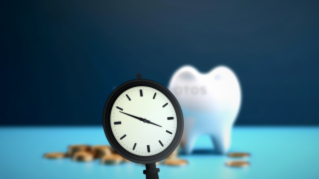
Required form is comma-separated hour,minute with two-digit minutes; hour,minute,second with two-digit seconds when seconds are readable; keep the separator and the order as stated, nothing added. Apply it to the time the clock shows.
3,49
